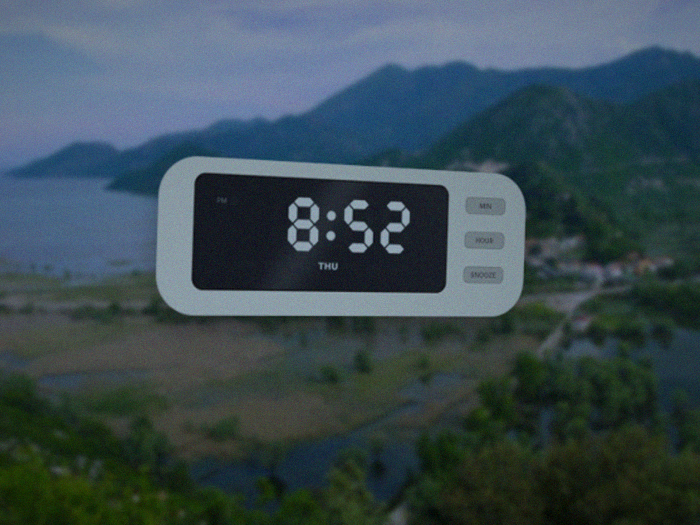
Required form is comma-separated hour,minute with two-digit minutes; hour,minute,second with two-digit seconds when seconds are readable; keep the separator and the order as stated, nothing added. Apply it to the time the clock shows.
8,52
